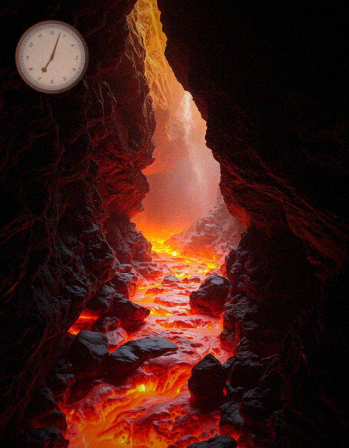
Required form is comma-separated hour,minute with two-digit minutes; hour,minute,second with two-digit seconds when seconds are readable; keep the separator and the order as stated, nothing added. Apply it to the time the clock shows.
7,03
